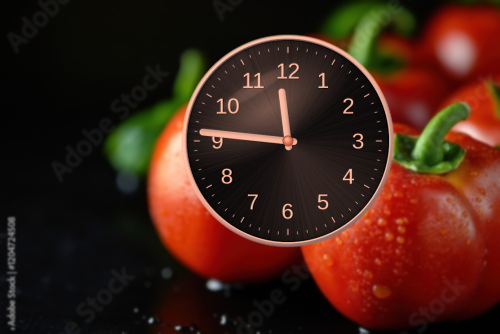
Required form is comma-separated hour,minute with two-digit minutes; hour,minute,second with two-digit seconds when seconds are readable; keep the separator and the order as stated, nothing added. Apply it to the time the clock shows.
11,46
